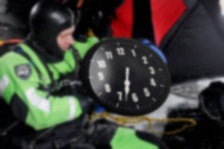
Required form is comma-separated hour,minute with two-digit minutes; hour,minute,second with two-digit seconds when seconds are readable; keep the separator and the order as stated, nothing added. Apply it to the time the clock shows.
6,33
